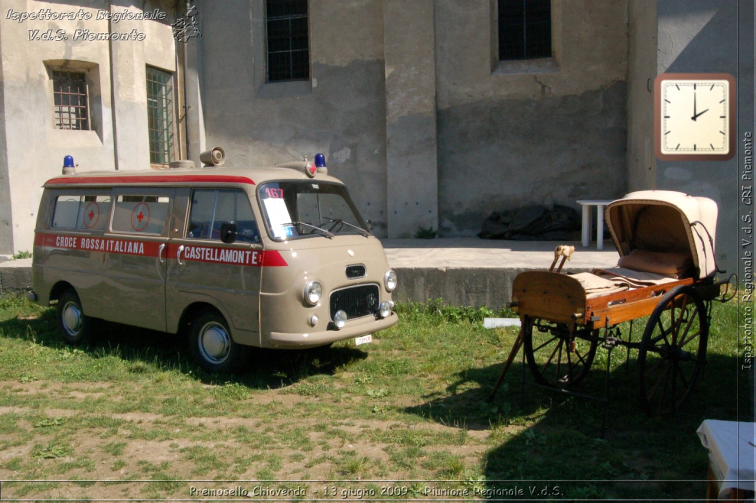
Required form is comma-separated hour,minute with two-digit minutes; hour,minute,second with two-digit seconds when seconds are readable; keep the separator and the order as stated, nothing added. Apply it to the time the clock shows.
2,00
